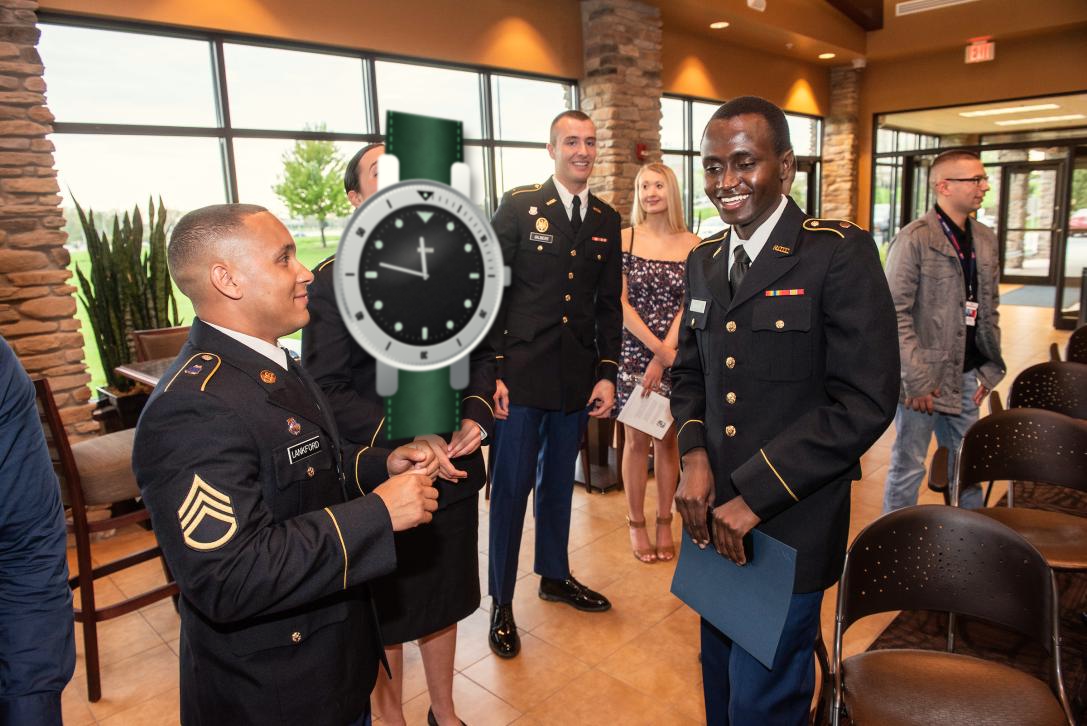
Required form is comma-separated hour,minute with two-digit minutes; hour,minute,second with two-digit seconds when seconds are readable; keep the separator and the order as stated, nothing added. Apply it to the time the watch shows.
11,47
